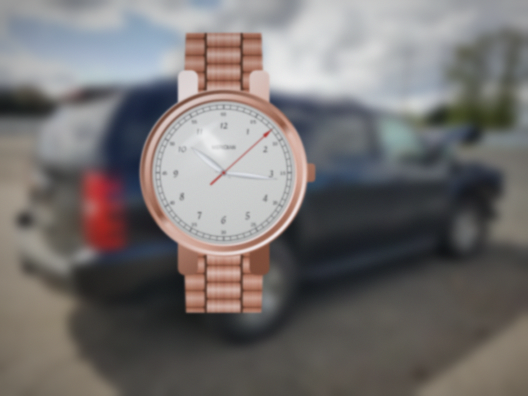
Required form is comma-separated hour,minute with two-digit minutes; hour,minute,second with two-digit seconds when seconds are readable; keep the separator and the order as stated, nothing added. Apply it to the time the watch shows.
10,16,08
